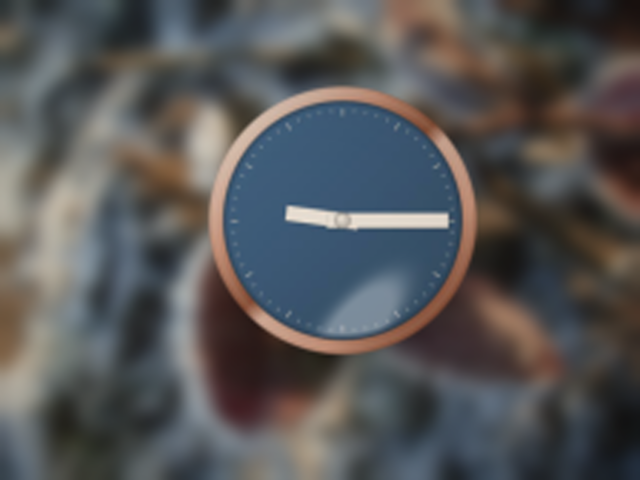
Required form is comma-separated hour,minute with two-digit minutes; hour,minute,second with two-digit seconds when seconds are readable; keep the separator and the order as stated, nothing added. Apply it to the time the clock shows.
9,15
